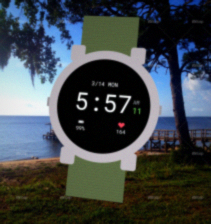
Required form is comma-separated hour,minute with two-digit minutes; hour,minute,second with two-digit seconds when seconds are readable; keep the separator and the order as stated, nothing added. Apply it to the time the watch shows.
5,57
